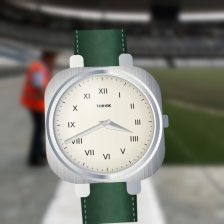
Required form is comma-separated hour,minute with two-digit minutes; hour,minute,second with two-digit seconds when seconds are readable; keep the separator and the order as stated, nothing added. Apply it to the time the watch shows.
3,41
